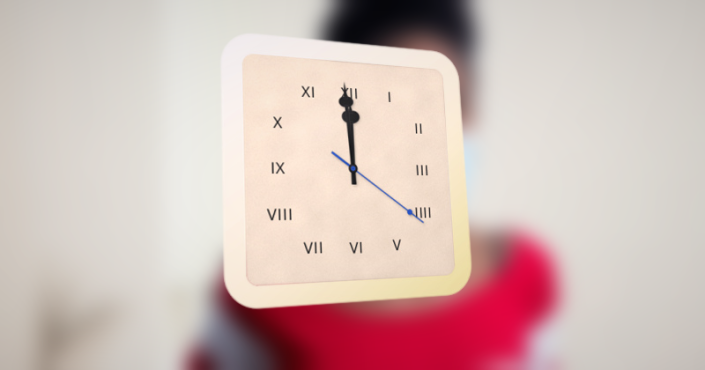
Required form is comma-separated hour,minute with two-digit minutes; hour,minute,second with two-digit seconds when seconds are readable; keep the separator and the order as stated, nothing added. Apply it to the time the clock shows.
11,59,21
